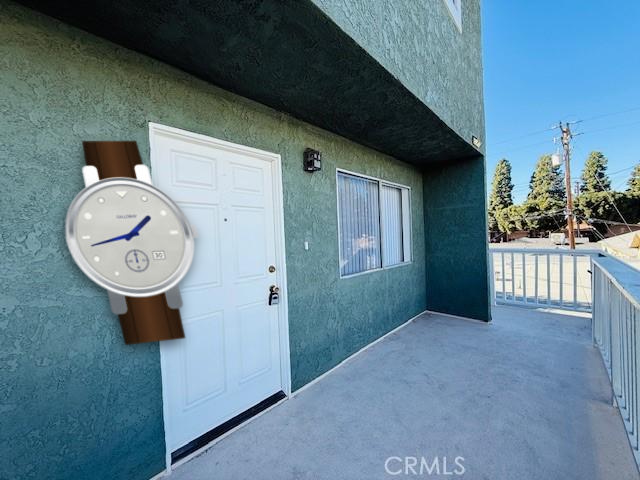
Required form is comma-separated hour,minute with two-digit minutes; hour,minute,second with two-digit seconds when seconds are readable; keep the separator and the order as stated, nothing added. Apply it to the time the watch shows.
1,43
